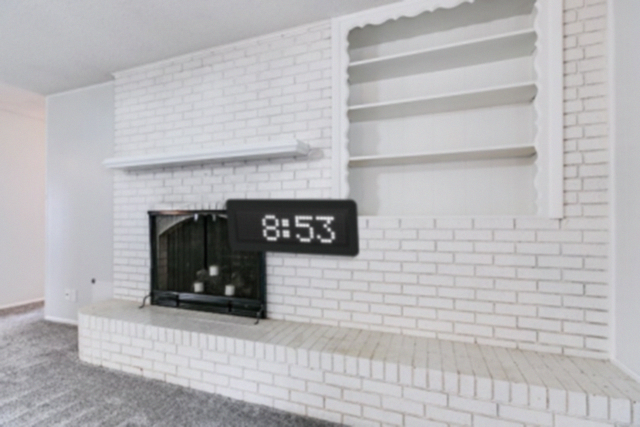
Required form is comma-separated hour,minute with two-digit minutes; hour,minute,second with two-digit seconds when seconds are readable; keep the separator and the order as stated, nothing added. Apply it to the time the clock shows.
8,53
